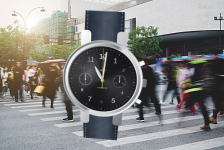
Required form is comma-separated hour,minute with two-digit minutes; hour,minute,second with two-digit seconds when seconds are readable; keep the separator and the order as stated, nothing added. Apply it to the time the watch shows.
11,01
